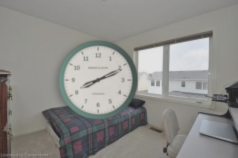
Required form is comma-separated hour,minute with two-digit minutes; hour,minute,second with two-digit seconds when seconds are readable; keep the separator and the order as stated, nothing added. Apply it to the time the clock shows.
8,11
